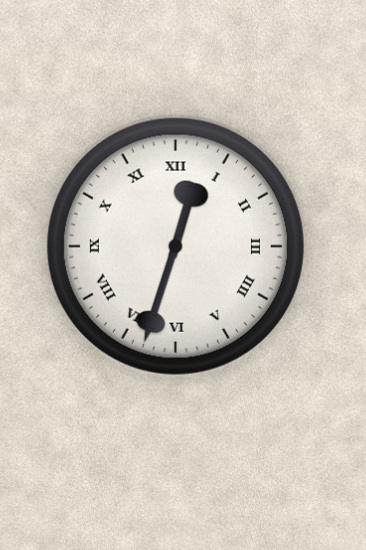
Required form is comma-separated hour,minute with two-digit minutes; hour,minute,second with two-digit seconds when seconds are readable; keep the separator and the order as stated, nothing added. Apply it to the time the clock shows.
12,33
